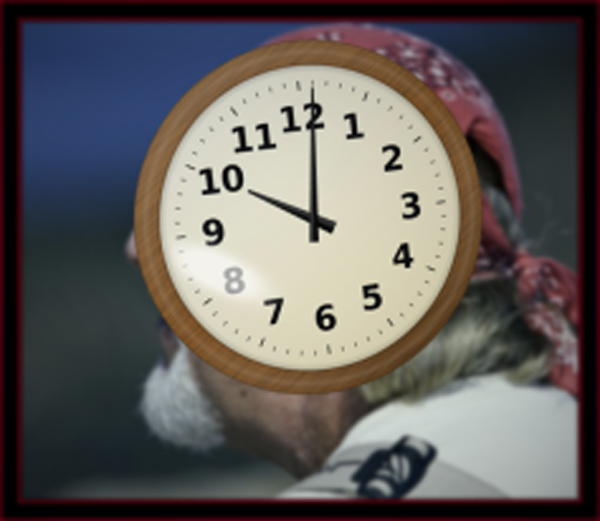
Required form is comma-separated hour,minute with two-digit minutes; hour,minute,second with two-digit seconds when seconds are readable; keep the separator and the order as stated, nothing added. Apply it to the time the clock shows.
10,01
